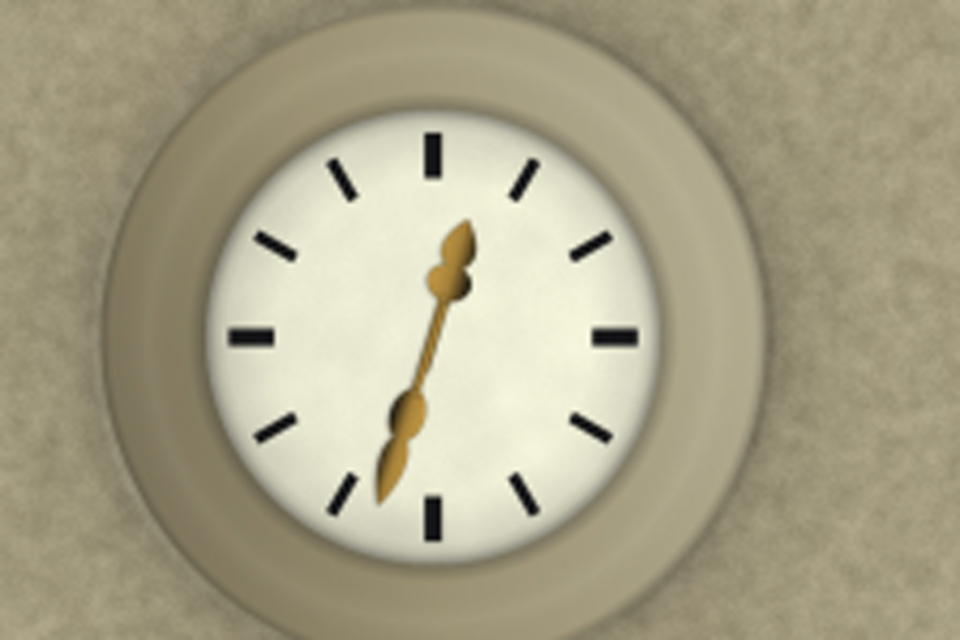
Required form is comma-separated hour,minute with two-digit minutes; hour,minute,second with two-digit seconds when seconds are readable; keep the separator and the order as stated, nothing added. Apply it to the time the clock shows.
12,33
